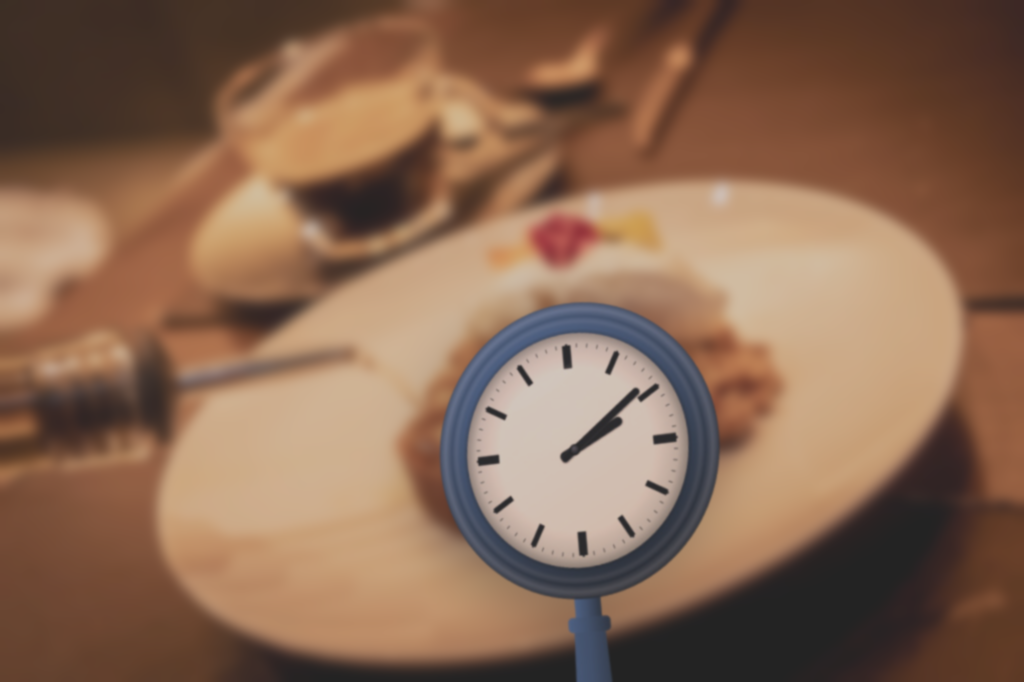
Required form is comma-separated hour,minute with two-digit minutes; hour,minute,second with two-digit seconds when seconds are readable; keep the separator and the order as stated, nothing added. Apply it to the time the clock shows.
2,09
